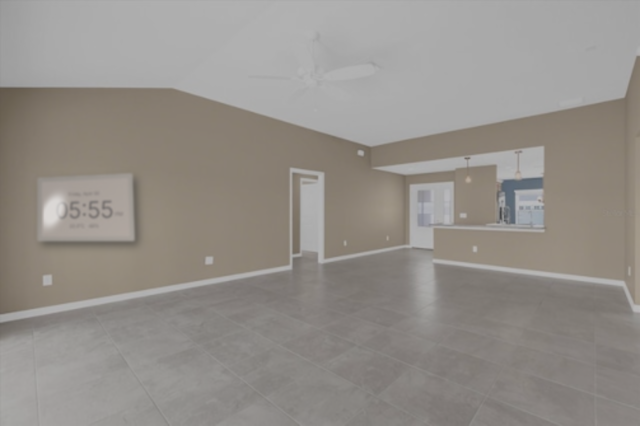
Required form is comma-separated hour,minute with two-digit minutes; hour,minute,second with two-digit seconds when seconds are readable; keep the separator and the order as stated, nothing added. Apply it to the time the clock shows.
5,55
